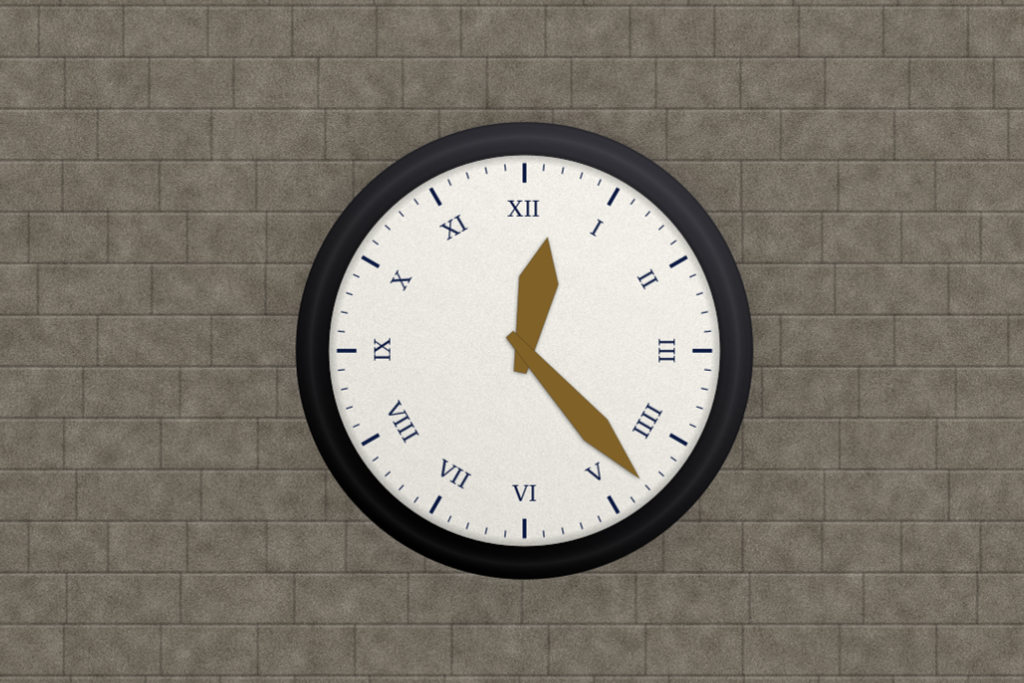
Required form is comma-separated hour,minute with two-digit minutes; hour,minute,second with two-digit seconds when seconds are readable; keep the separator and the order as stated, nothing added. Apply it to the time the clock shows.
12,23
